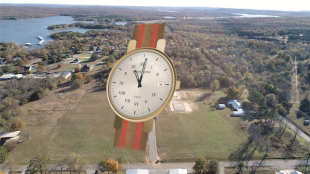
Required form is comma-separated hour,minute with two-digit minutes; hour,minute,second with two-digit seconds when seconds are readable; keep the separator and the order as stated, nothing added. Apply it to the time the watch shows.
11,01
